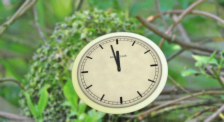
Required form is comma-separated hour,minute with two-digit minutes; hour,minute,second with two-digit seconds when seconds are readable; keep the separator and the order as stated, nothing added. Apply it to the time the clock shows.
11,58
